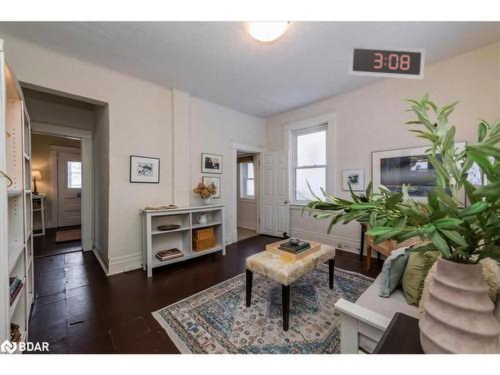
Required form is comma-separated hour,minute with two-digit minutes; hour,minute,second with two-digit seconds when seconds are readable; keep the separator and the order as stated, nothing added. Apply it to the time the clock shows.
3,08
